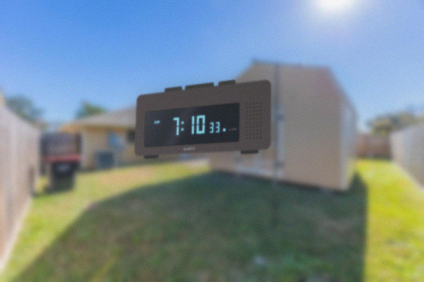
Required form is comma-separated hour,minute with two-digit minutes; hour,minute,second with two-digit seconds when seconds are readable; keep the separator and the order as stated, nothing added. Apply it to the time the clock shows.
7,10,33
